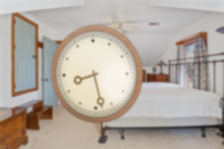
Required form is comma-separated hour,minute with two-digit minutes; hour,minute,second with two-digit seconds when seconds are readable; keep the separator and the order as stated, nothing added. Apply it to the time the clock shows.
8,28
